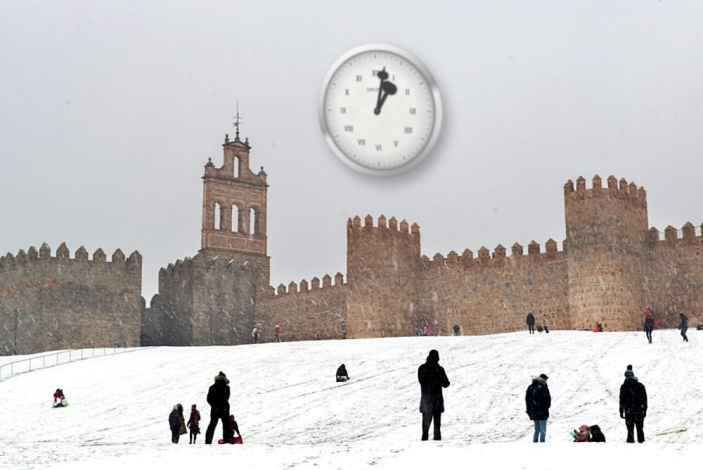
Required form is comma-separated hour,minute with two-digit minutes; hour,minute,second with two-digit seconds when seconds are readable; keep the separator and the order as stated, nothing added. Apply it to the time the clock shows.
1,02
